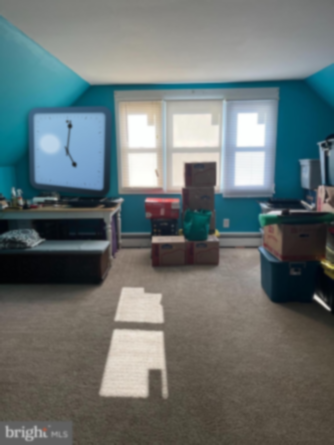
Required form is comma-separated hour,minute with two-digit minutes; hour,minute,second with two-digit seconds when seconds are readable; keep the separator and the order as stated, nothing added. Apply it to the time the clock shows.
5,01
